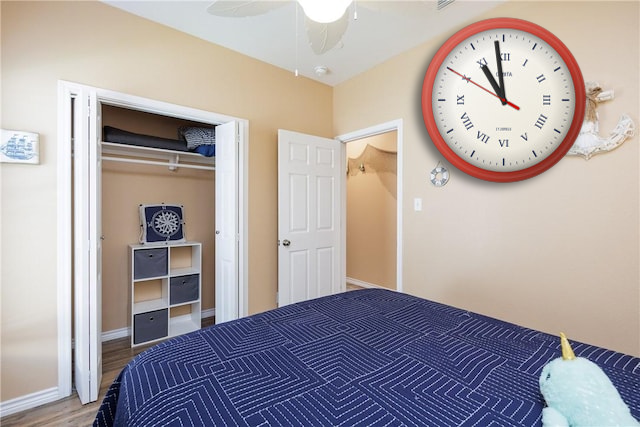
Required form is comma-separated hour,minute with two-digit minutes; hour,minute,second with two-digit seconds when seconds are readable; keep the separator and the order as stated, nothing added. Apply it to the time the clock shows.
10,58,50
